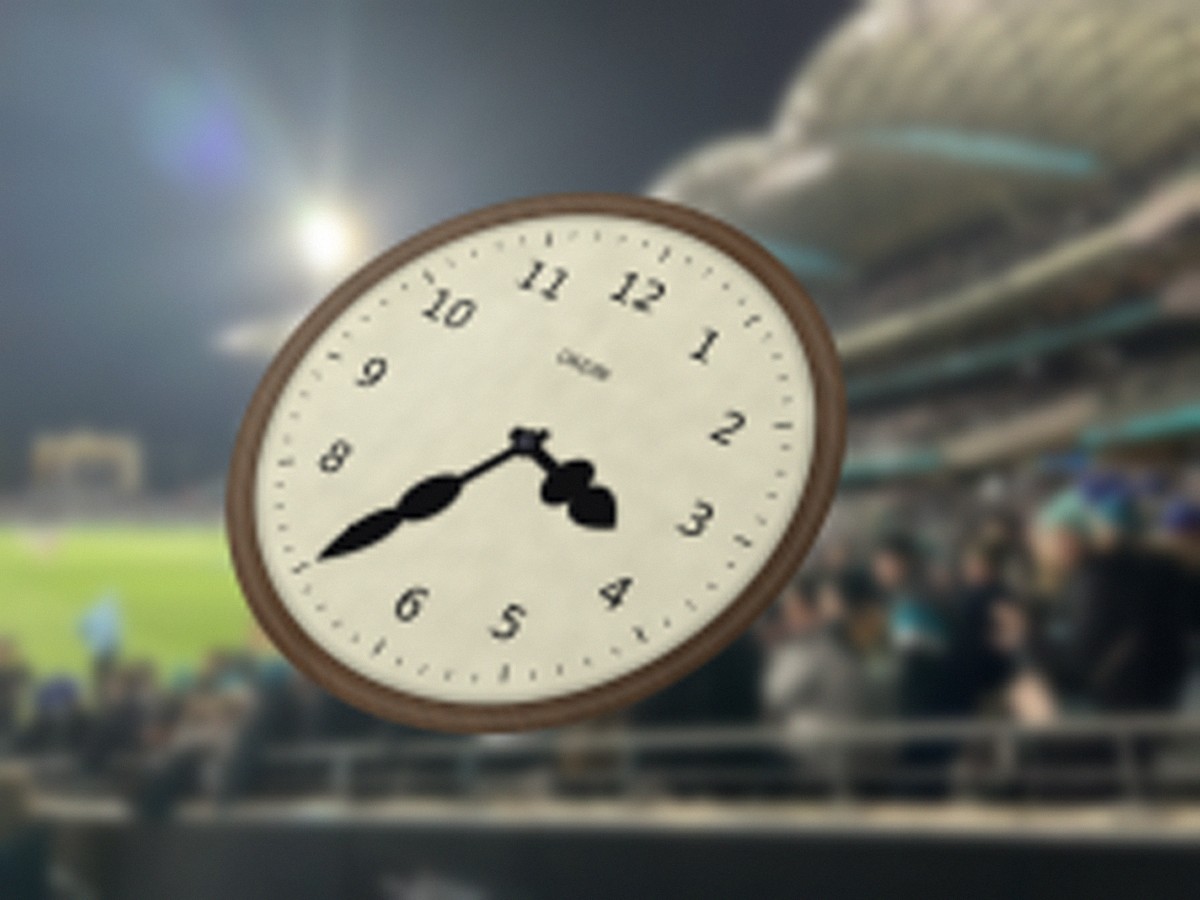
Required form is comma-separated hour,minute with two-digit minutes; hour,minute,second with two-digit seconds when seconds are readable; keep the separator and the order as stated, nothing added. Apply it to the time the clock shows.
3,35
